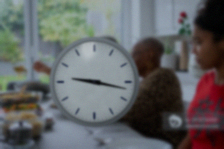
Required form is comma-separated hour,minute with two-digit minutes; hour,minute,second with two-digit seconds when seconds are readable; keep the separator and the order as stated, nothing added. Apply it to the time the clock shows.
9,17
